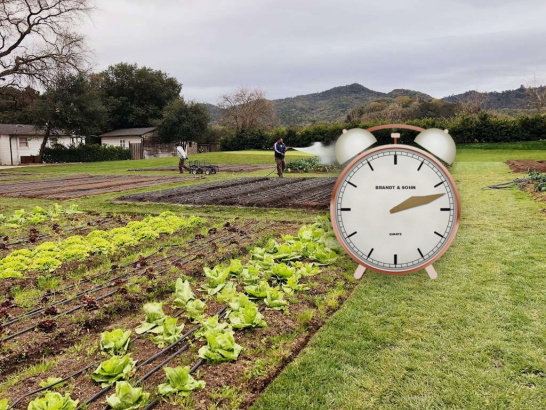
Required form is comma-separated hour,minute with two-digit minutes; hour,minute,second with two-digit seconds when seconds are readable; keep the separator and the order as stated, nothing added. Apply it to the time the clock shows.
2,12
